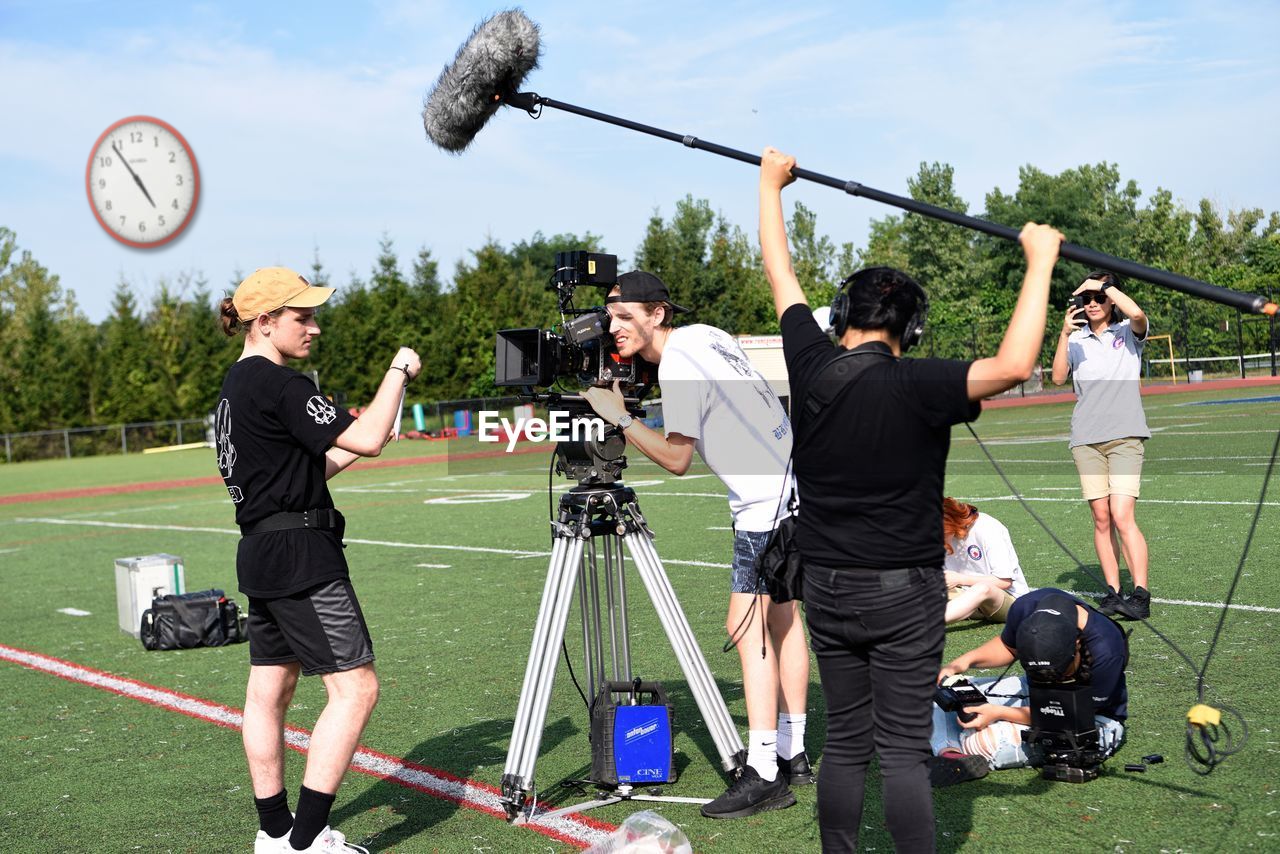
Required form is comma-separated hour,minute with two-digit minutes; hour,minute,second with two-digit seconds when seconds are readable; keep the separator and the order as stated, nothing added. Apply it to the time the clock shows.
4,54
